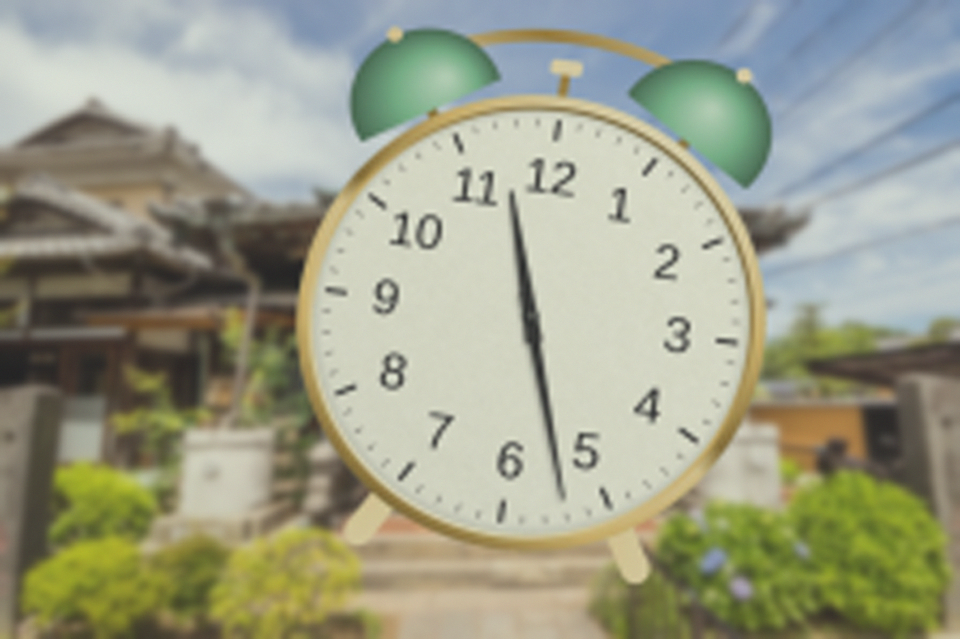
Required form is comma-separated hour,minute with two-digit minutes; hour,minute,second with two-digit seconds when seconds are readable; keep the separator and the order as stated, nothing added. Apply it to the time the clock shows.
11,27
